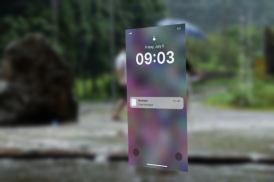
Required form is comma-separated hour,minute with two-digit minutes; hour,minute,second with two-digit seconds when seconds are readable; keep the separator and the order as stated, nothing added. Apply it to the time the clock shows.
9,03
